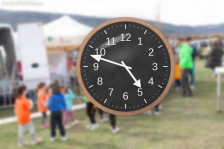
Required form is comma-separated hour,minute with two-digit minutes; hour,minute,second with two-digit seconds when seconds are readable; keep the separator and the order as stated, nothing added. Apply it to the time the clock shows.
4,48
